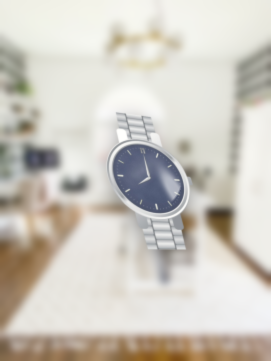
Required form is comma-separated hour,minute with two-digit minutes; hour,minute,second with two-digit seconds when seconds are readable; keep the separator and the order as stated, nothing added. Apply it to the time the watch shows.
8,00
